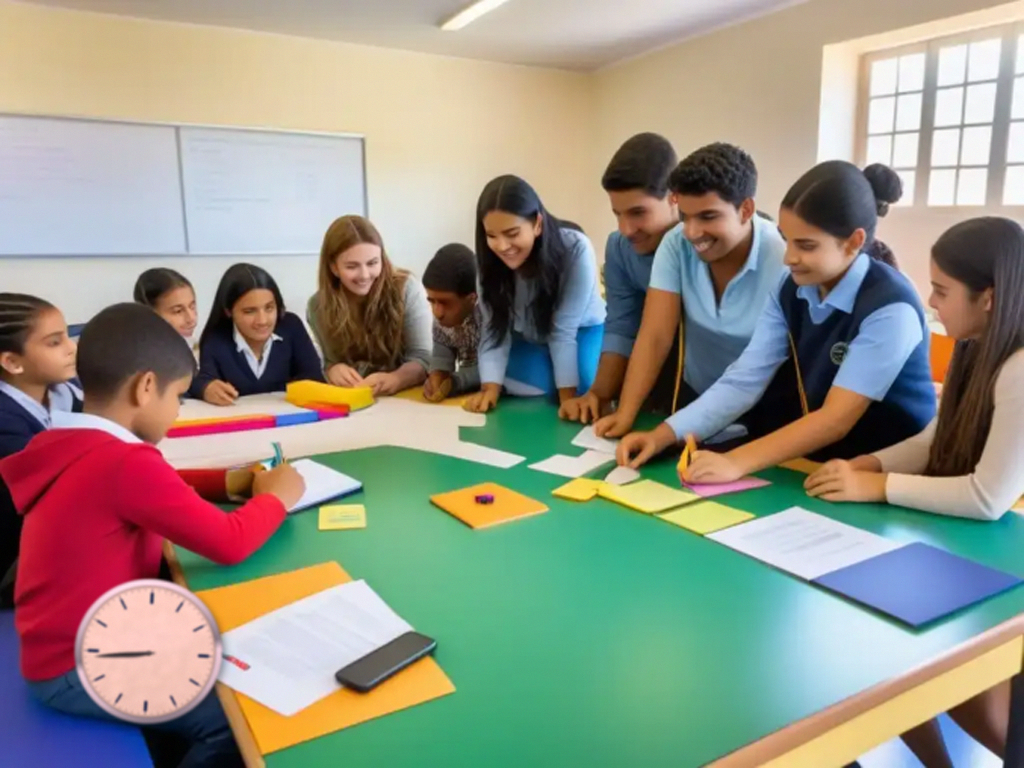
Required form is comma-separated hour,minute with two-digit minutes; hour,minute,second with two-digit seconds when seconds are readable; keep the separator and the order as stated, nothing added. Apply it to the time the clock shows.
8,44
